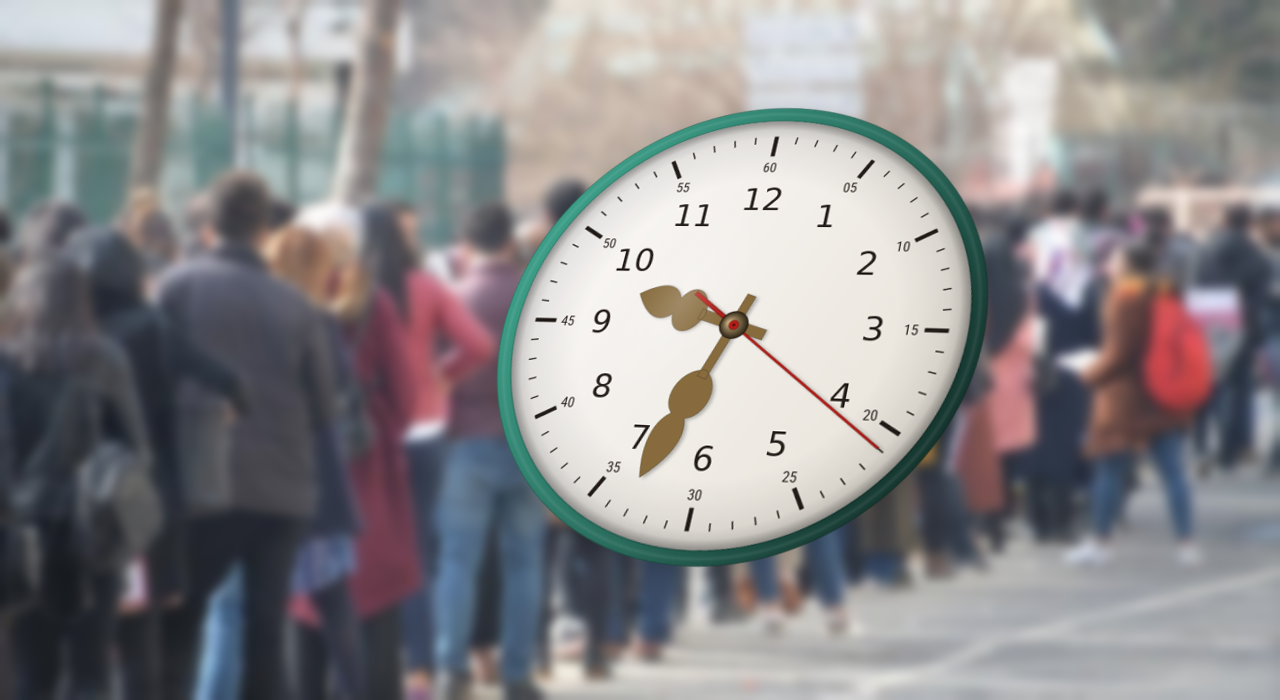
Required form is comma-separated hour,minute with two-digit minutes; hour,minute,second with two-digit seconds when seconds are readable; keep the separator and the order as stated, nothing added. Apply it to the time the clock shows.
9,33,21
